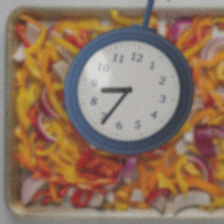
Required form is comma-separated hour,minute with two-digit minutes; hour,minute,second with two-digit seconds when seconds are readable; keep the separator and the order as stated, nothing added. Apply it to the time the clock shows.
8,34
